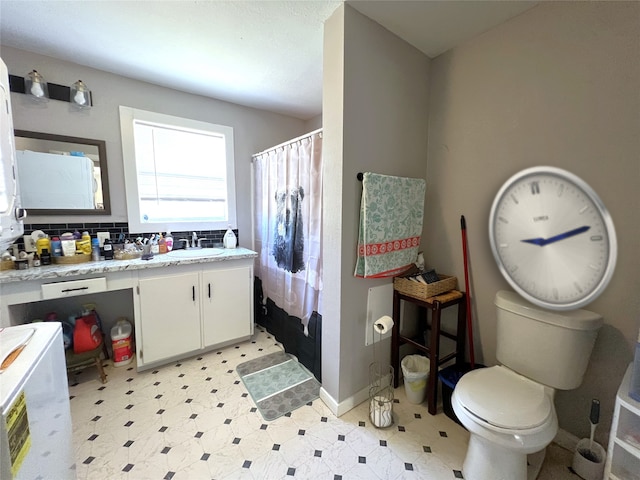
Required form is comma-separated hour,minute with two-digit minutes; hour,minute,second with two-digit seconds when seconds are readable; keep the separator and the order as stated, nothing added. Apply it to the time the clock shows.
9,13
